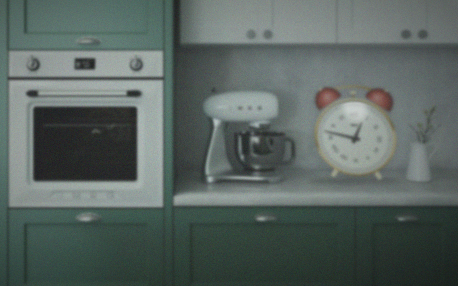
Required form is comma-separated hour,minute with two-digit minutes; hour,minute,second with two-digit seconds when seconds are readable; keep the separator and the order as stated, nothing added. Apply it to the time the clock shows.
12,47
